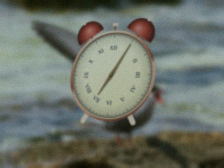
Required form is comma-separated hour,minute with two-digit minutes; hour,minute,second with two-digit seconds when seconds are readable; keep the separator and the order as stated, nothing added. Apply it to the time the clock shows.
7,05
